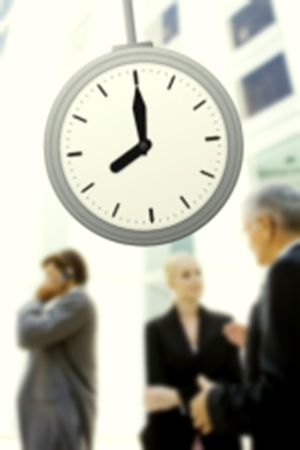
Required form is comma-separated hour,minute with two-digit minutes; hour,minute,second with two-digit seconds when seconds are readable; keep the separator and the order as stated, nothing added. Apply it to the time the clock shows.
8,00
